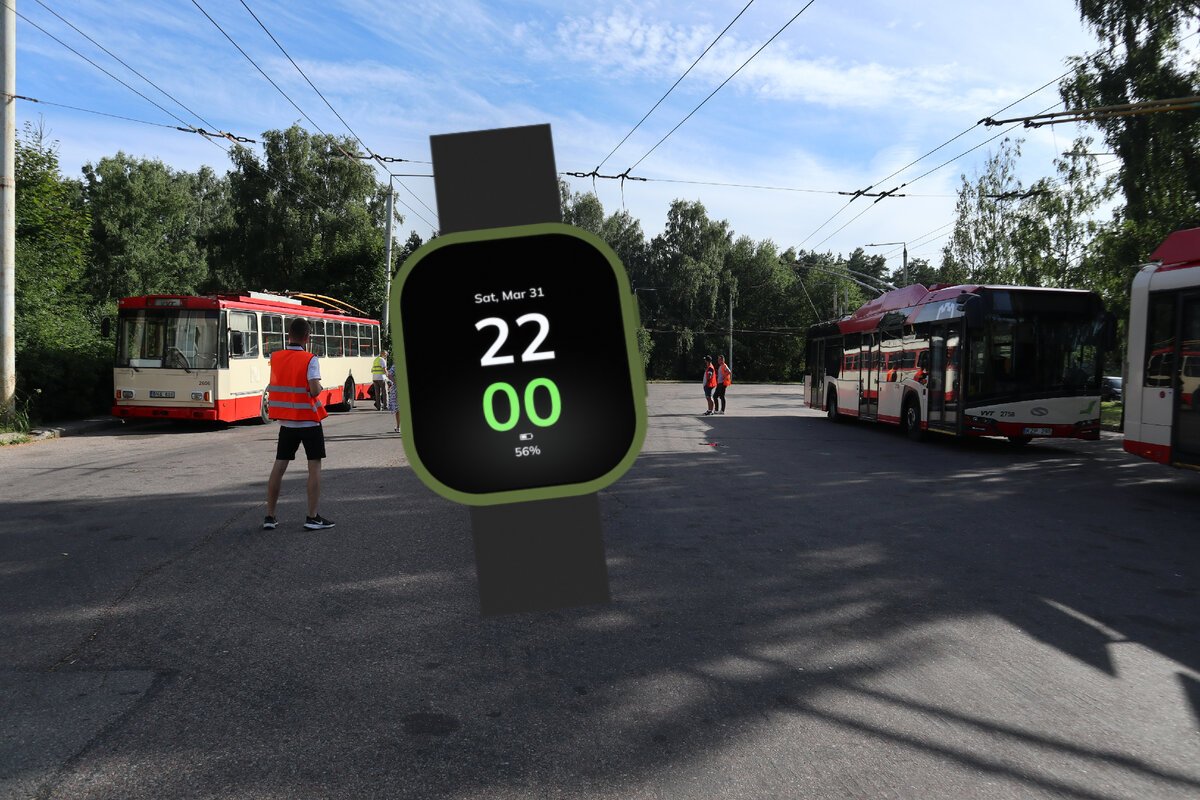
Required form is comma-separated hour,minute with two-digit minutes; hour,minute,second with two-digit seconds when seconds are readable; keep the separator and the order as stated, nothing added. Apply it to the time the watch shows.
22,00
